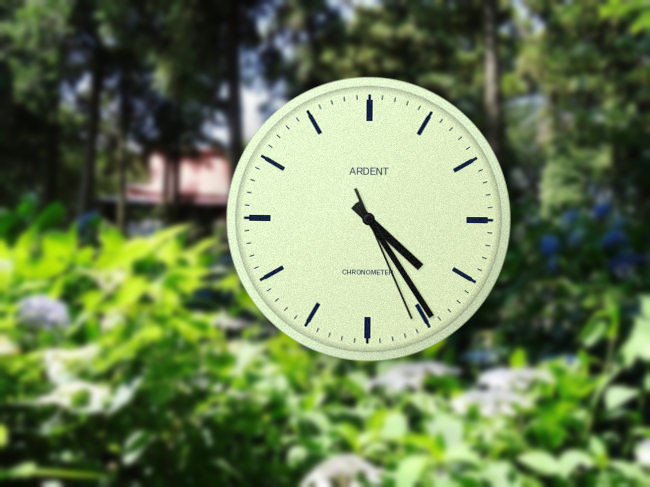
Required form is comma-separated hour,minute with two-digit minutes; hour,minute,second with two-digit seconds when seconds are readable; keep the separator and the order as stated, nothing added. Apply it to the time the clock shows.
4,24,26
